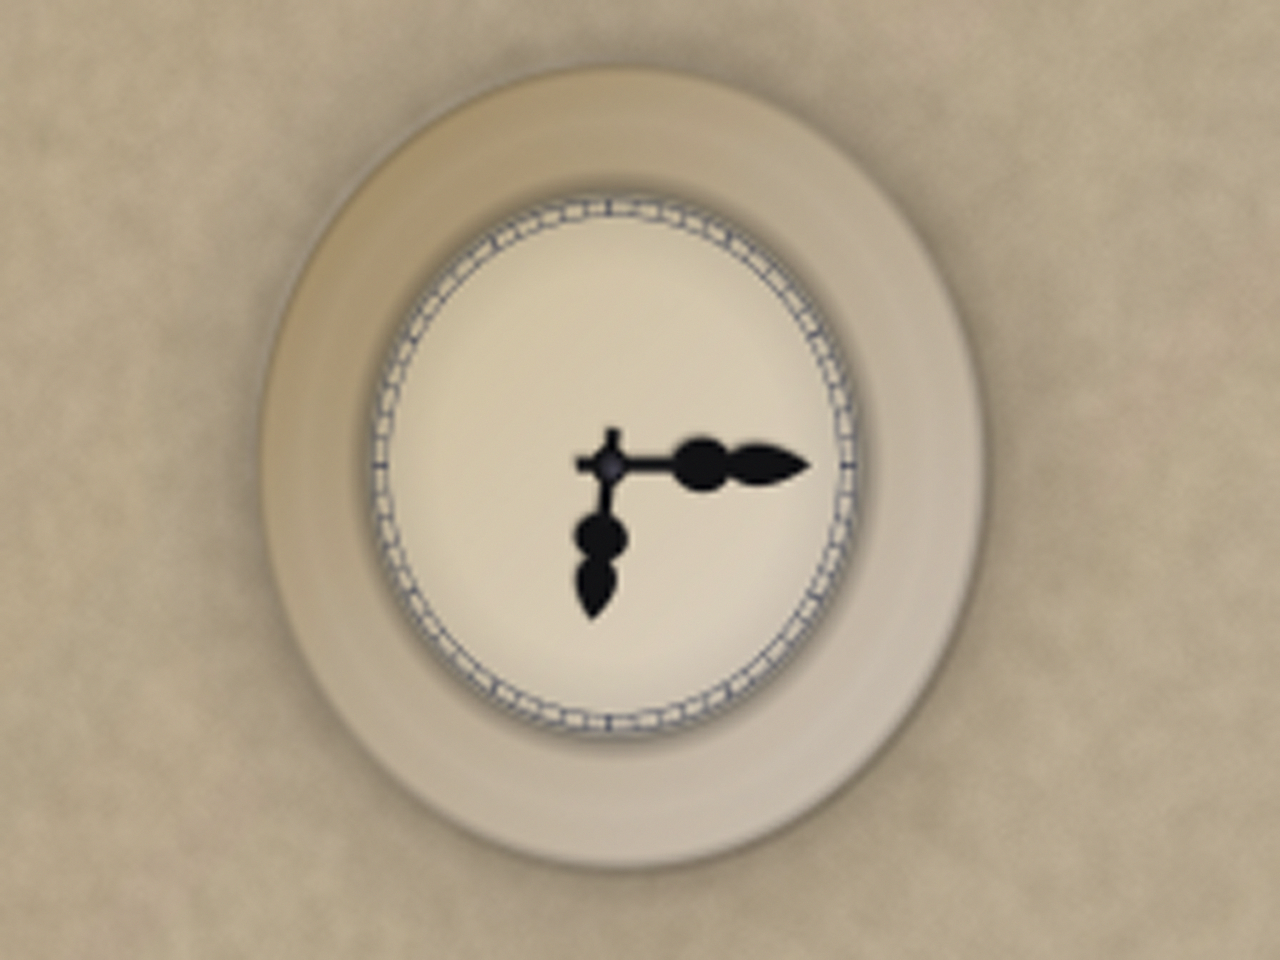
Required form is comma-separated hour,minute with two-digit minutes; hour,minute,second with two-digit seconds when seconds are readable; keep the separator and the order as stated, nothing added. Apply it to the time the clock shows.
6,15
